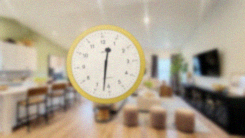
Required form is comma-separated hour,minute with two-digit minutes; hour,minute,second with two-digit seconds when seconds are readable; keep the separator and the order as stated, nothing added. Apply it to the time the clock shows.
12,32
